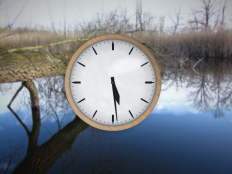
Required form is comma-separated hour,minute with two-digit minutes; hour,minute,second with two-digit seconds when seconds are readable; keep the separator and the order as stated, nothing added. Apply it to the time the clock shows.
5,29
